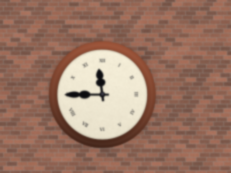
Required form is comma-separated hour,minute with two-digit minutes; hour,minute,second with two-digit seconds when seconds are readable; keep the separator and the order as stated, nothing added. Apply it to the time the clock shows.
11,45
